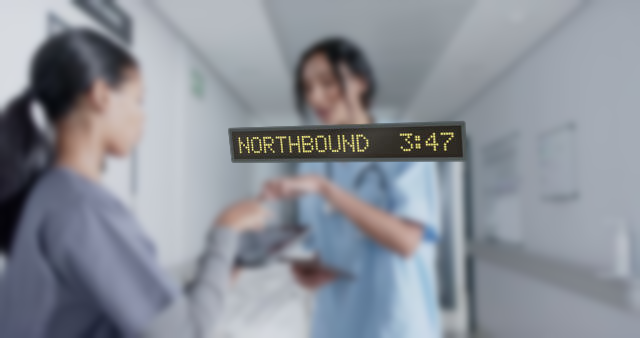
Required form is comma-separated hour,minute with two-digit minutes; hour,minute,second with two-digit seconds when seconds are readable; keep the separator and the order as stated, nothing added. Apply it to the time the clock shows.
3,47
